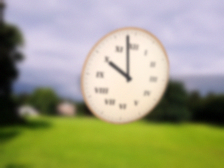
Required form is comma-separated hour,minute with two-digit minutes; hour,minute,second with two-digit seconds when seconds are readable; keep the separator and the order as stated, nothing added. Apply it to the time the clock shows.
9,58
